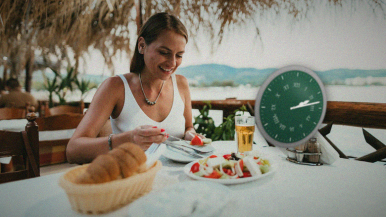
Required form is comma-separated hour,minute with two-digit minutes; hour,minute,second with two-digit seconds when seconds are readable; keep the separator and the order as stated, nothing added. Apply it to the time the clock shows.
2,13
